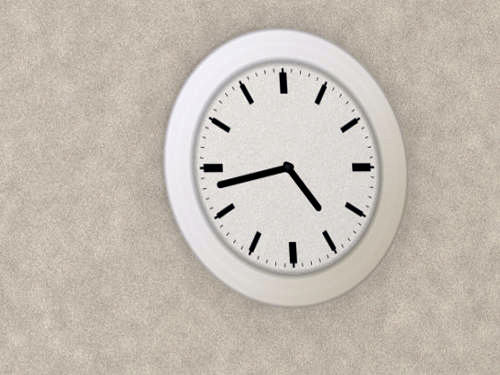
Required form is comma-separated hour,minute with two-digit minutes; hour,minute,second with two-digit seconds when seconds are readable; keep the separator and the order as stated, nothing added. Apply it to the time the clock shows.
4,43
